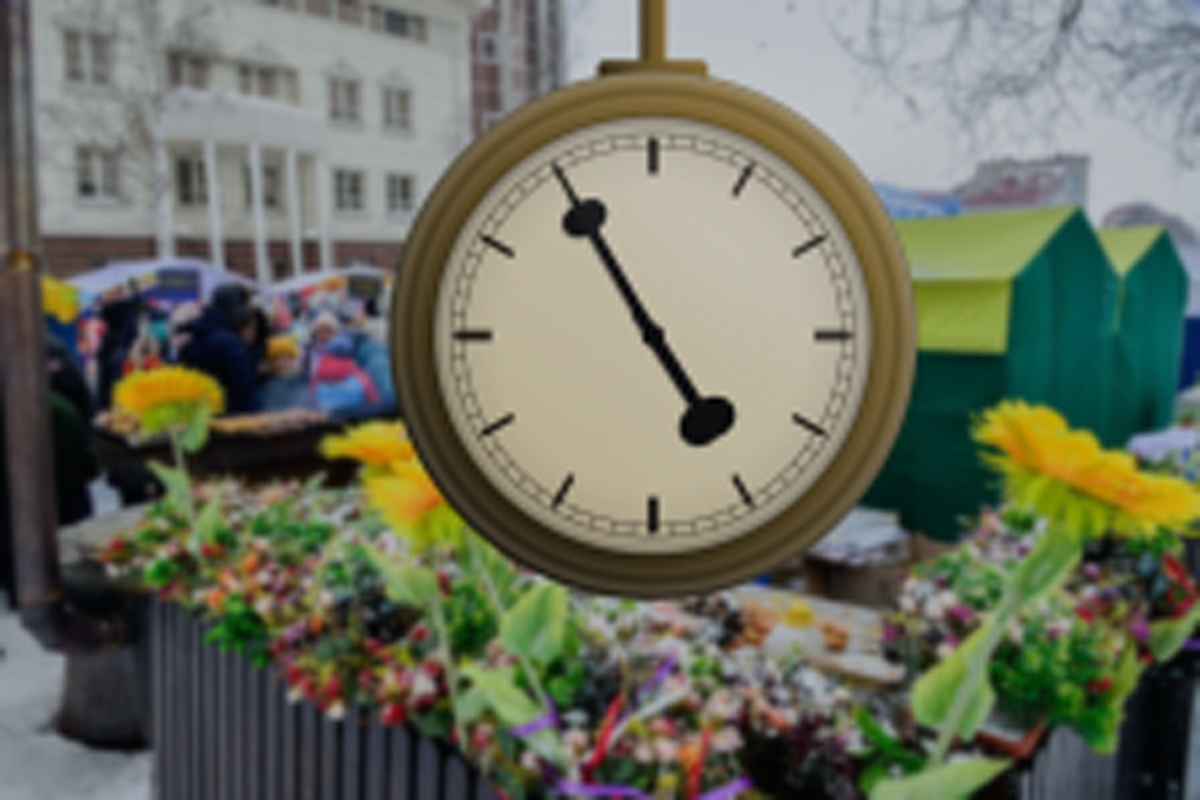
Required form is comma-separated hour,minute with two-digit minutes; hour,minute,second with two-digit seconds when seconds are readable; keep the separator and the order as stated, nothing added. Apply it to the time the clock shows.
4,55
